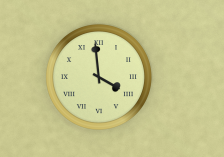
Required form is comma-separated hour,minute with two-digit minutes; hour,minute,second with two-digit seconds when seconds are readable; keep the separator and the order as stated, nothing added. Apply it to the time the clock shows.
3,59
